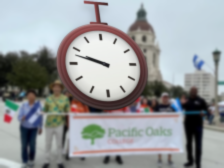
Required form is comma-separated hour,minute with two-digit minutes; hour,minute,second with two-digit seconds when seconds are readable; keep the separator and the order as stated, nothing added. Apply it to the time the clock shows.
9,48
